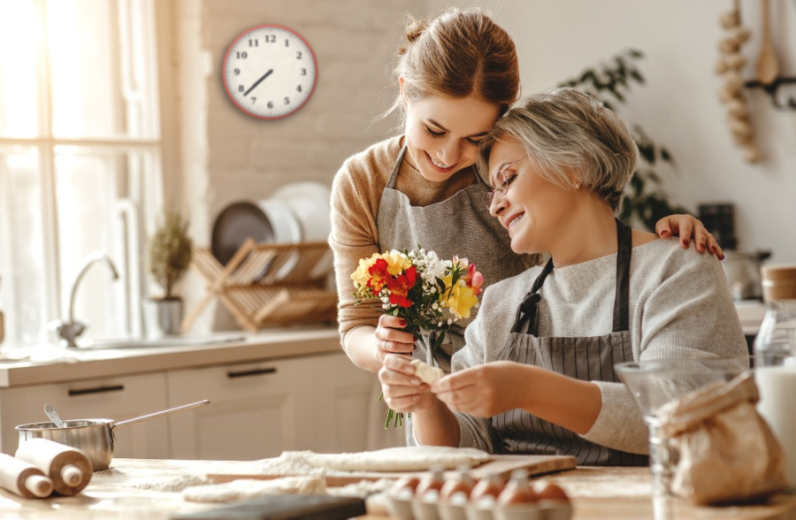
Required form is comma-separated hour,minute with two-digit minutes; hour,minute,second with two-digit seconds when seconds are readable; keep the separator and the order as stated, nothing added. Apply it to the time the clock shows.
7,38
